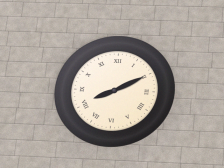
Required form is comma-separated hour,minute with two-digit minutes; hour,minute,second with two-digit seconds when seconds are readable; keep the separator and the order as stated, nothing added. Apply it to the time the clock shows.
8,10
